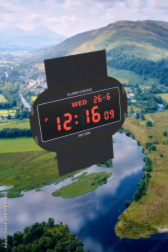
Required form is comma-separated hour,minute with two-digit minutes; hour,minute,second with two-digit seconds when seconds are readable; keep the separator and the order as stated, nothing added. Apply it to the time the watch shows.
12,16
